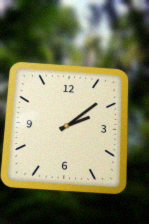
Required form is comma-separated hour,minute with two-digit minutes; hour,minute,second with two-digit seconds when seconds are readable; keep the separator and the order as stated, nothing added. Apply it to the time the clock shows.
2,08
